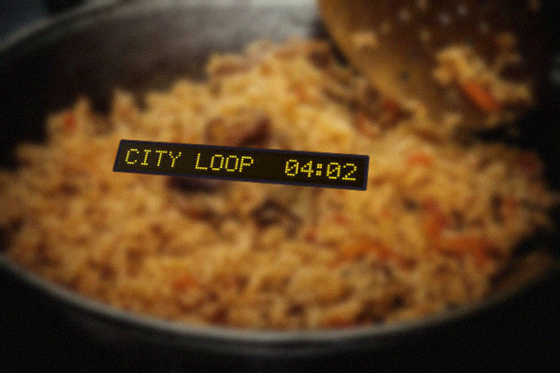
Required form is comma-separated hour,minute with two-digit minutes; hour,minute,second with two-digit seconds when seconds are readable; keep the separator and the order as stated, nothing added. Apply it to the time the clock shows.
4,02
